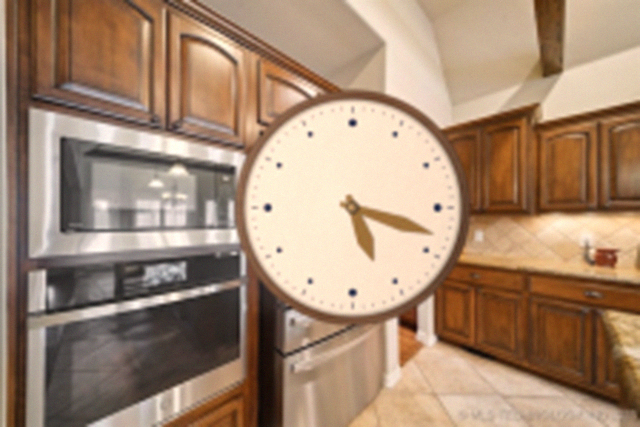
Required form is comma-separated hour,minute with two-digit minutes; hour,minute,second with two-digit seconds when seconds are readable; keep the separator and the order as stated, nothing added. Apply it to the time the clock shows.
5,18
